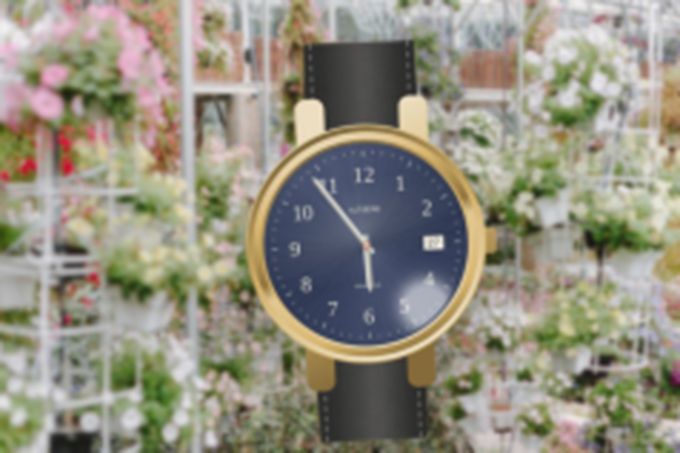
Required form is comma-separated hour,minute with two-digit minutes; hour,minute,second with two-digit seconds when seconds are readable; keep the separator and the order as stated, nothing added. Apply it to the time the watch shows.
5,54
